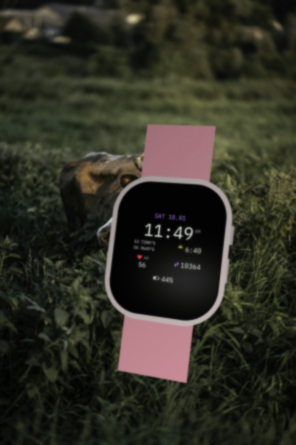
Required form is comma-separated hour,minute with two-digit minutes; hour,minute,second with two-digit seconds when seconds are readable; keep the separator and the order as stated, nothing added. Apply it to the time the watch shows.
11,49
